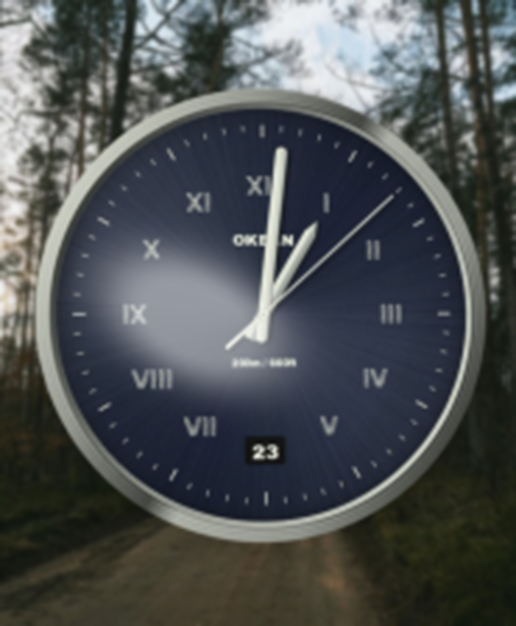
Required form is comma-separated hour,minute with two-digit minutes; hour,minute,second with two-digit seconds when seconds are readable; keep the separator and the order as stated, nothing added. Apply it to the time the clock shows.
1,01,08
